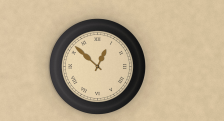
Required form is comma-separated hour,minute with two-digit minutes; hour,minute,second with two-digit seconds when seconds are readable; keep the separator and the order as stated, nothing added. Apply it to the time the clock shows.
12,52
